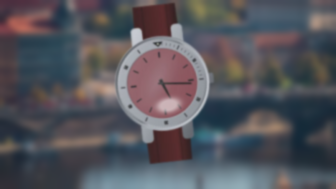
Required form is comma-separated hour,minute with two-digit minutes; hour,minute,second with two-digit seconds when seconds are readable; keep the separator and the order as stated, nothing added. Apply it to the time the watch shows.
5,16
